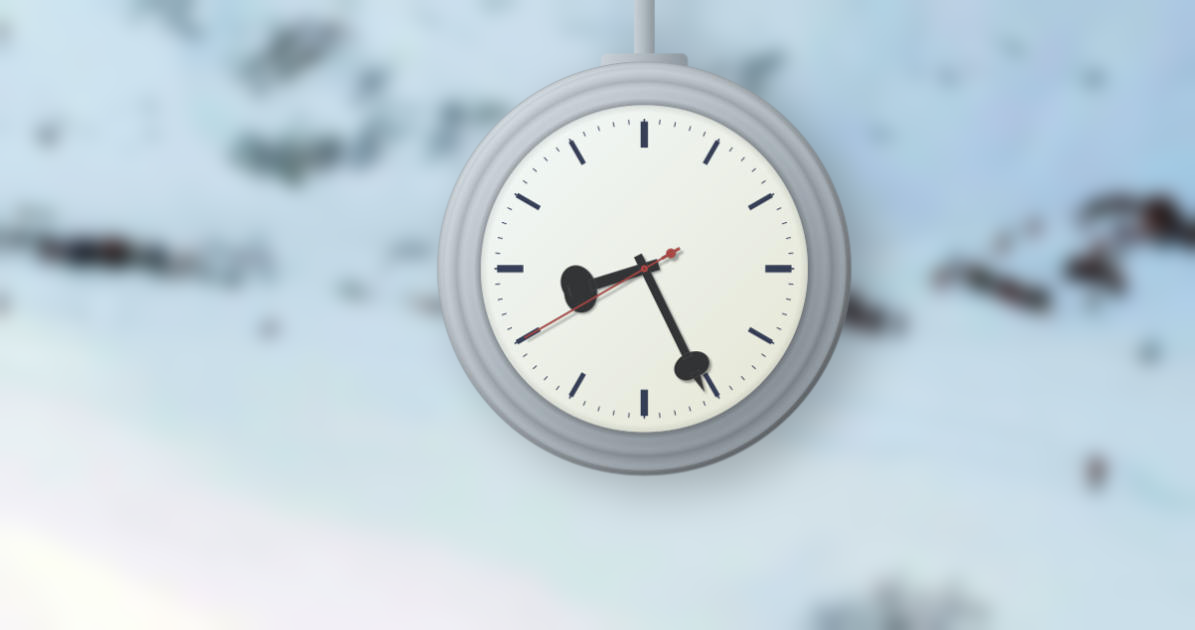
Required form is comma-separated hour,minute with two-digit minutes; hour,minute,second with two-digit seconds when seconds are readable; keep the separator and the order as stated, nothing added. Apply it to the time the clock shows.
8,25,40
